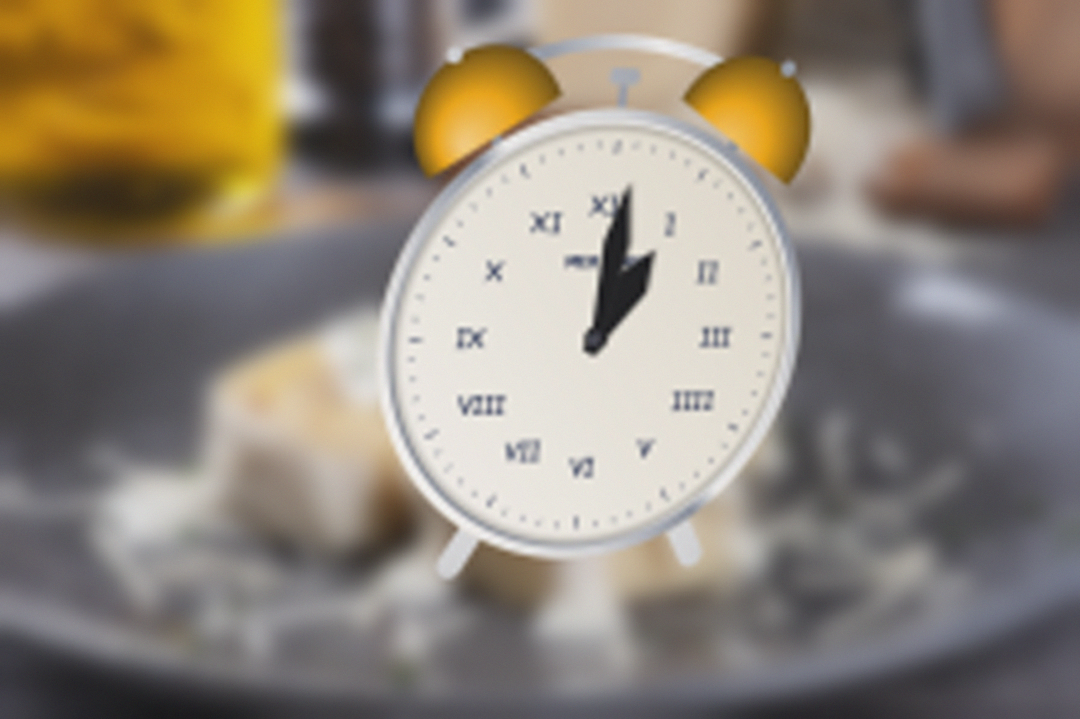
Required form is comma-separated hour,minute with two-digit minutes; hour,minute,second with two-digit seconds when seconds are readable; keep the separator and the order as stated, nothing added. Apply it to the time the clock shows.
1,01
